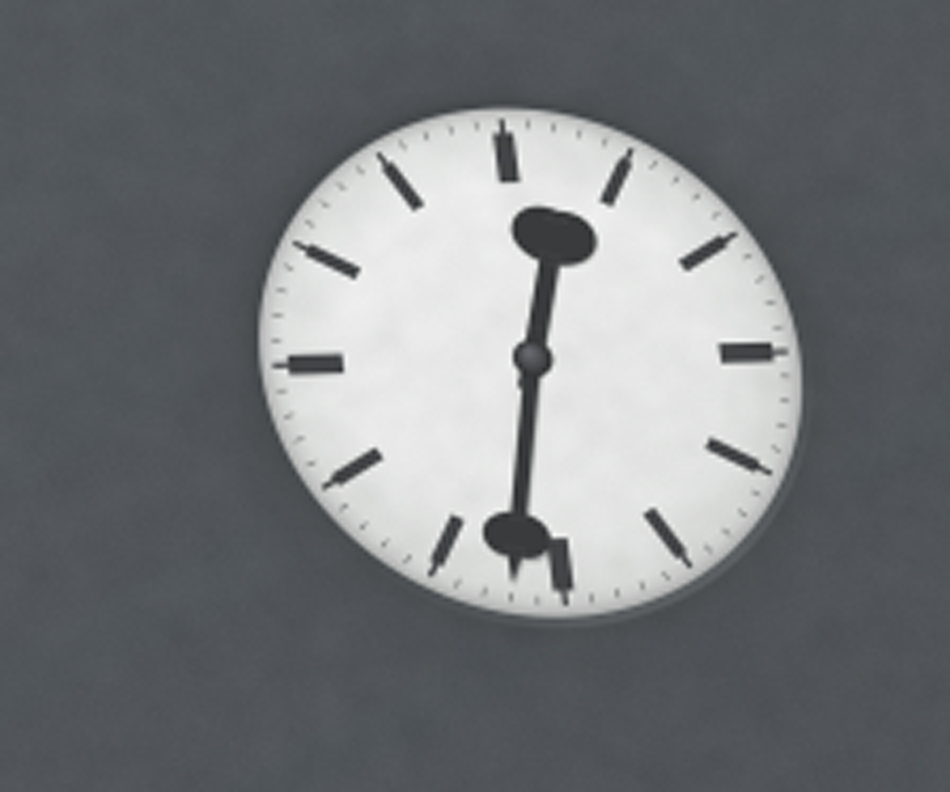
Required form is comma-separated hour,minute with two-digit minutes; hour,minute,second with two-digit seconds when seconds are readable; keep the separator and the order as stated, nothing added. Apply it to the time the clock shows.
12,32
